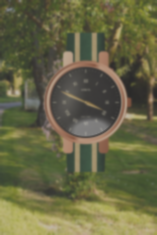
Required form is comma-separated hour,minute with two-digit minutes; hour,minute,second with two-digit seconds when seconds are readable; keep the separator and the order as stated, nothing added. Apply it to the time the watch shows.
3,49
